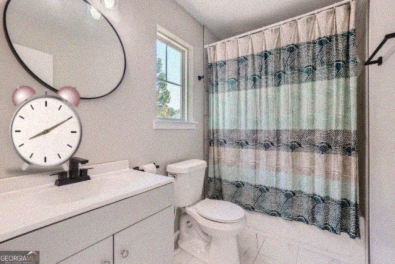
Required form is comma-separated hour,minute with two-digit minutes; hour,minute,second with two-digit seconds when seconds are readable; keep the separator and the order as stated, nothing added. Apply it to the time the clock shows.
8,10
